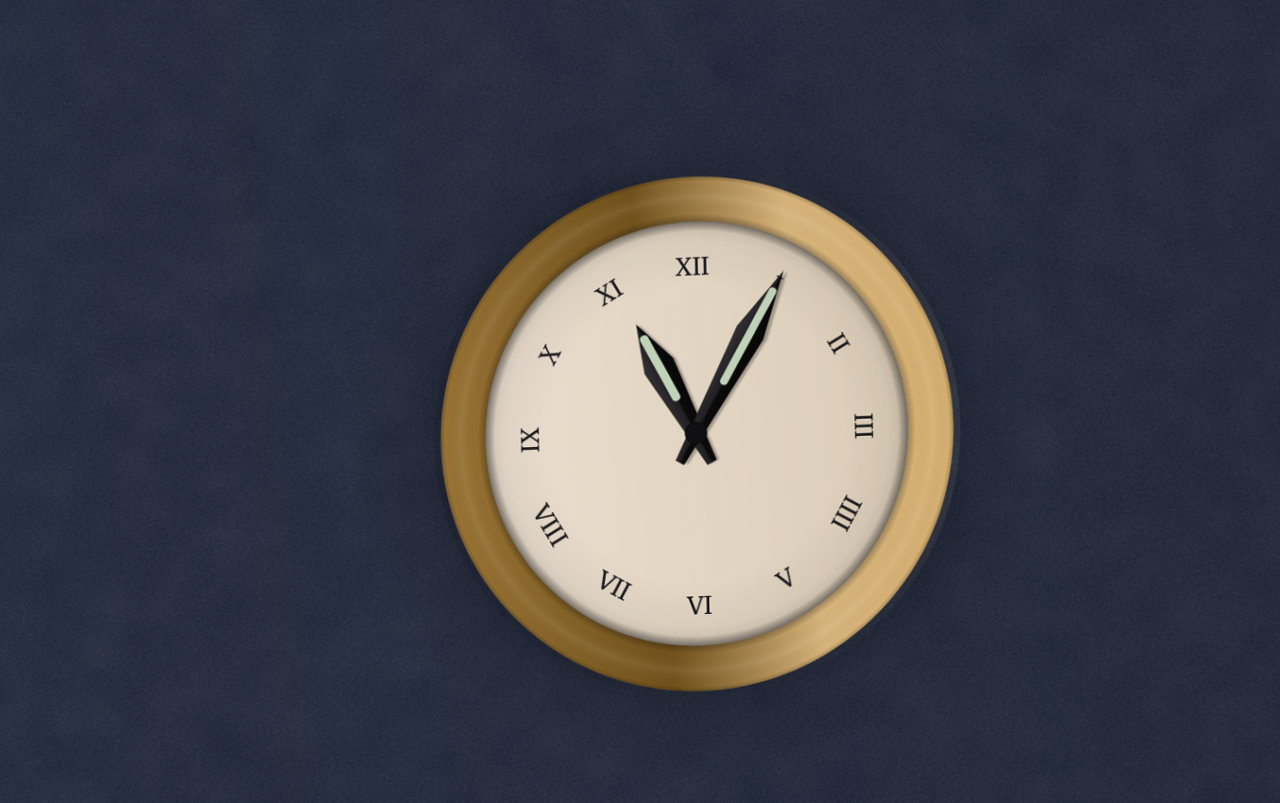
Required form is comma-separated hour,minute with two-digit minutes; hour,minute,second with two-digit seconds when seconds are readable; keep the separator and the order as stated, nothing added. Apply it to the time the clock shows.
11,05
